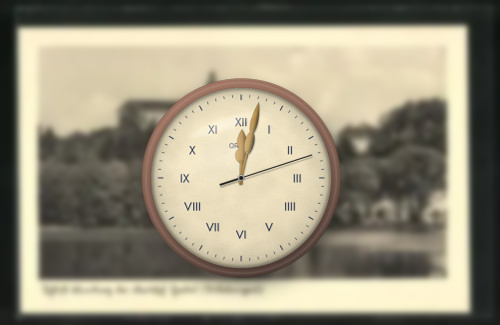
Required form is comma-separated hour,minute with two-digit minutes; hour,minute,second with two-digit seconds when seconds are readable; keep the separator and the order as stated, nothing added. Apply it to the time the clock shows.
12,02,12
